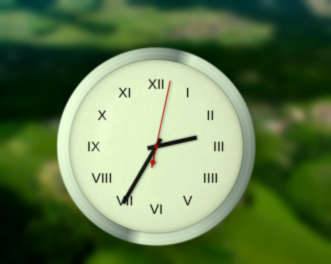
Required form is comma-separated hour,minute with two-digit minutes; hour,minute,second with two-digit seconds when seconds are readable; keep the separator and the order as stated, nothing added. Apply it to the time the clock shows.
2,35,02
